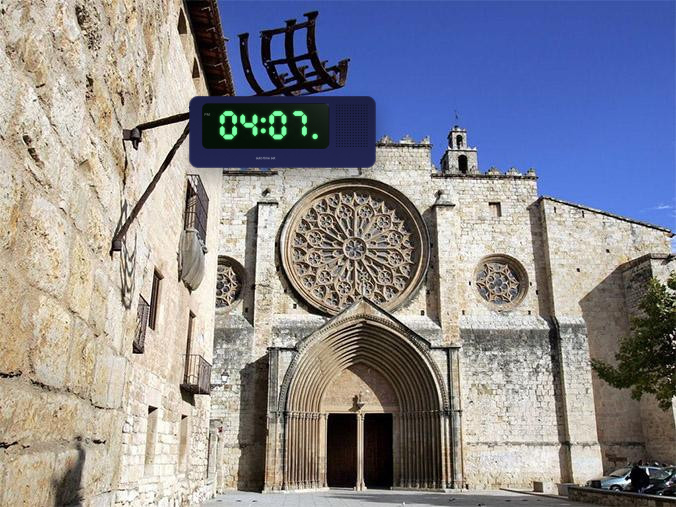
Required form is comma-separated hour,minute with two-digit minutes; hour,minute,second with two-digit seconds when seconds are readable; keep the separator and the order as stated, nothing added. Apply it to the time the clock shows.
4,07
